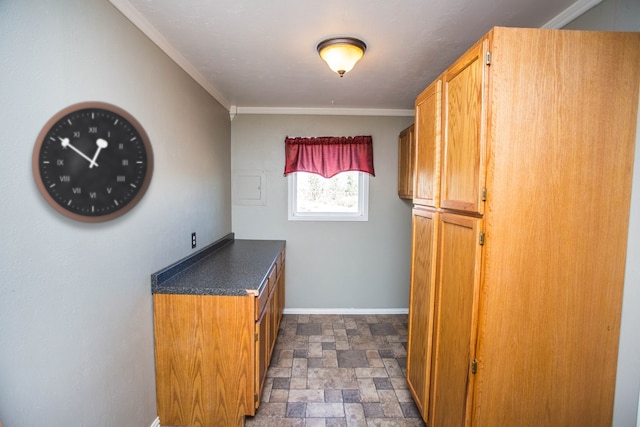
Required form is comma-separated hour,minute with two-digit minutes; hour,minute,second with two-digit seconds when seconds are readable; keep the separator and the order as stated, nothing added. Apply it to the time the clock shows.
12,51
